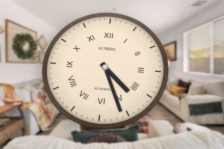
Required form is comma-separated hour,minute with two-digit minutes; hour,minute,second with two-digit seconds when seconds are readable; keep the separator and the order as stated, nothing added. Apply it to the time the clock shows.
4,26
